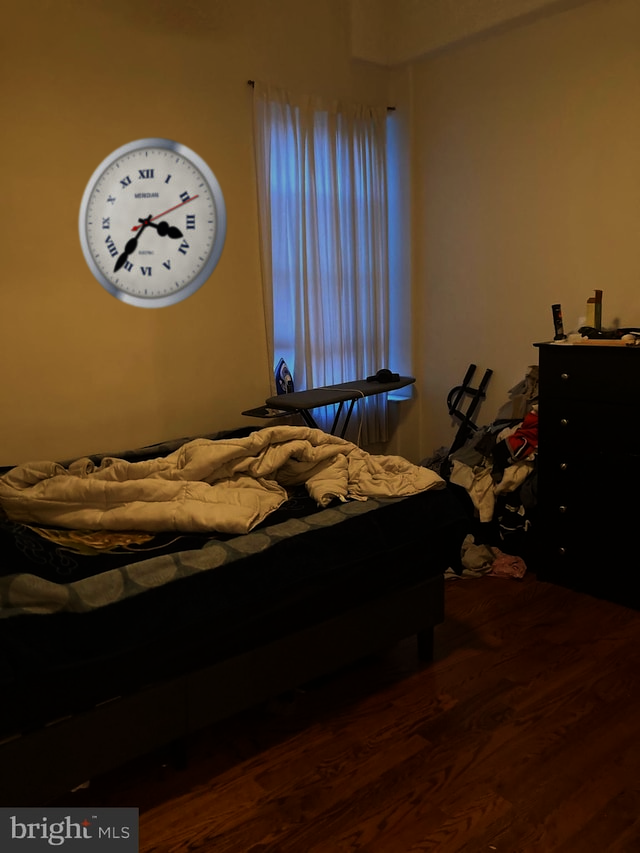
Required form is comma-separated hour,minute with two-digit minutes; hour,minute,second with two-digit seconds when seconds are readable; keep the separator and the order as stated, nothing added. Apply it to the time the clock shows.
3,36,11
